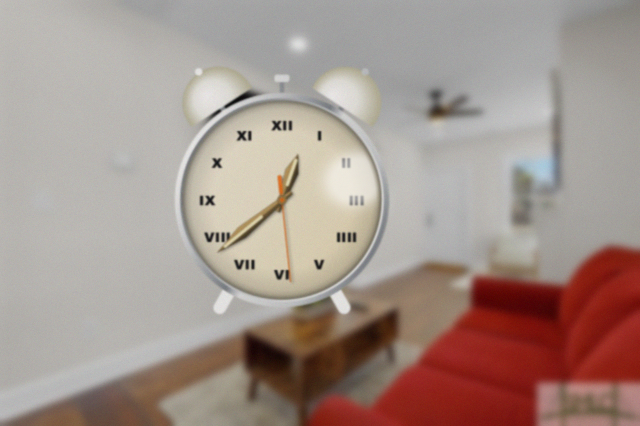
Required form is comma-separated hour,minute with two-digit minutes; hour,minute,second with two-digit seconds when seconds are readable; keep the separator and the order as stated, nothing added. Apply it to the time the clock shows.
12,38,29
